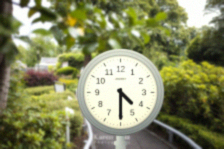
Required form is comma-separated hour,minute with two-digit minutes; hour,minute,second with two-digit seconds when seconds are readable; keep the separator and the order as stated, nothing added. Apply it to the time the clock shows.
4,30
